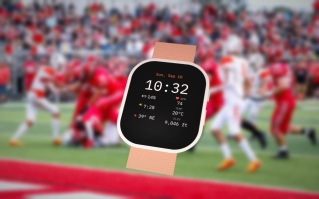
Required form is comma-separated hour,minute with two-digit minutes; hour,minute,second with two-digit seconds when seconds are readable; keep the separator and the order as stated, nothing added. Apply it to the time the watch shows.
10,32
